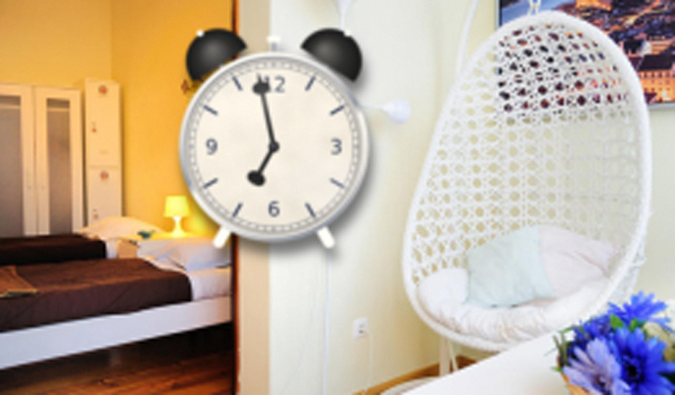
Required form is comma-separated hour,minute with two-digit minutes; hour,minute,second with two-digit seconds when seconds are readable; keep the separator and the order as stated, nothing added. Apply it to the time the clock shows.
6,58
